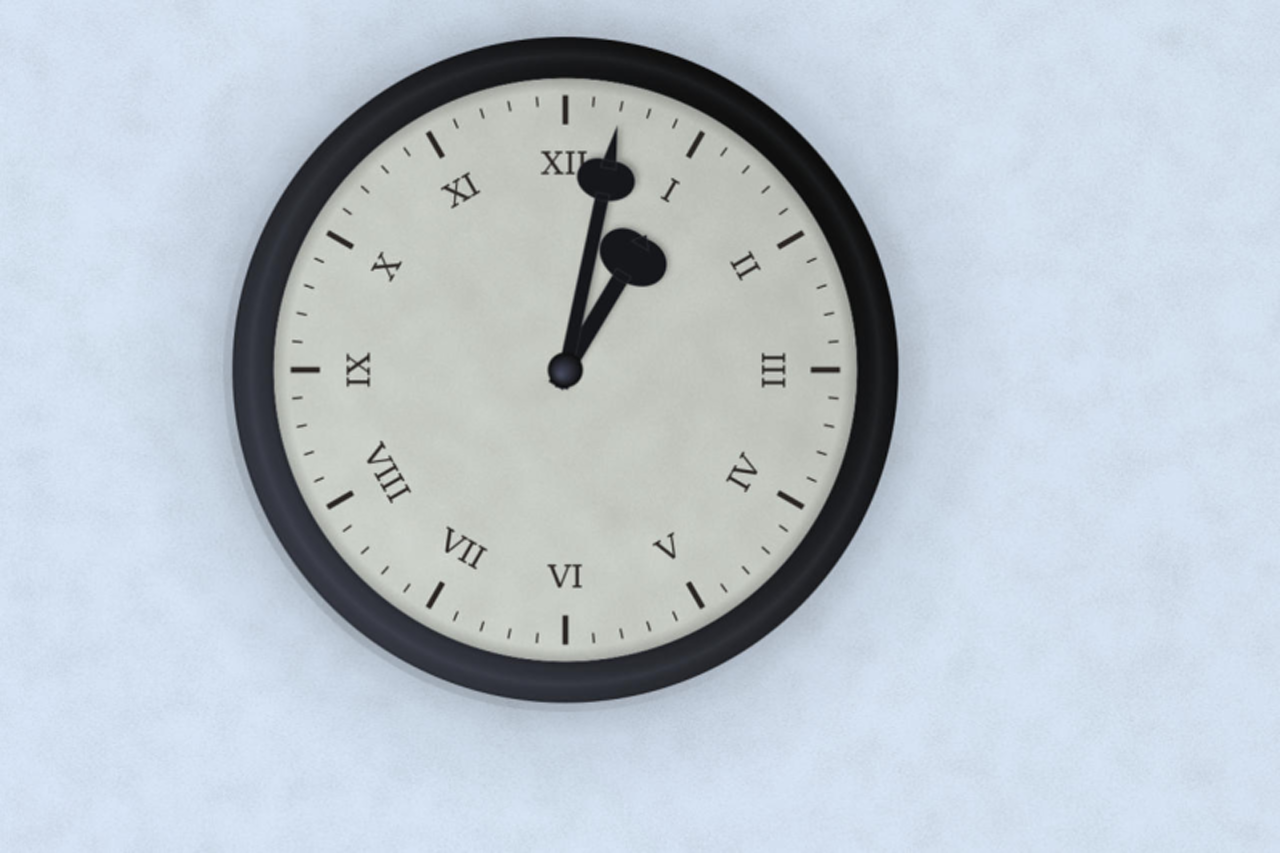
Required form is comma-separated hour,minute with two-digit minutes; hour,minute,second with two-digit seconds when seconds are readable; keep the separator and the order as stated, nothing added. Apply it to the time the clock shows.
1,02
